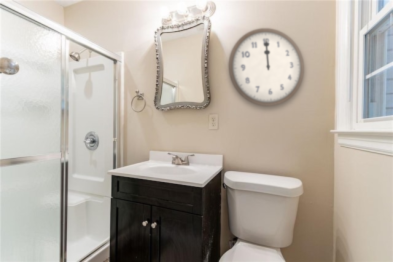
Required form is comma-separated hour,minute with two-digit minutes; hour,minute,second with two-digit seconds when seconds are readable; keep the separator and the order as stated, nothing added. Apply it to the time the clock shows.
12,00
